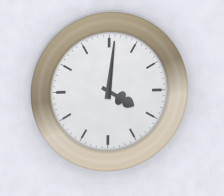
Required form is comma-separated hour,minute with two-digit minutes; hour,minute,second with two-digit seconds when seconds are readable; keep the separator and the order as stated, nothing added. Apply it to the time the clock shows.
4,01
